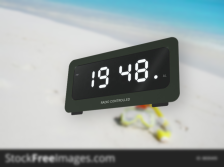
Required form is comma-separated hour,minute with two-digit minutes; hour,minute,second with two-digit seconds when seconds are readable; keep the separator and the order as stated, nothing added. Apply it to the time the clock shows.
19,48
